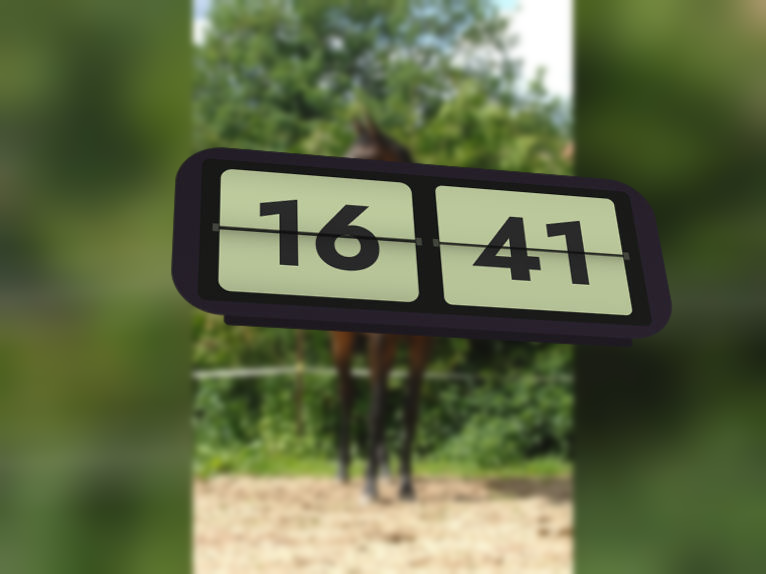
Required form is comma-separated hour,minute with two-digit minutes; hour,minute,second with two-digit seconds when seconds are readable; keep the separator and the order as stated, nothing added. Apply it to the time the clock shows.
16,41
